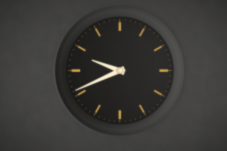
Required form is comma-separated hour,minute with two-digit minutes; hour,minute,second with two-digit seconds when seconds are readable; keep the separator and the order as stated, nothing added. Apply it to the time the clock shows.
9,41
